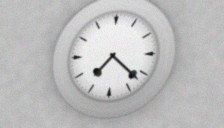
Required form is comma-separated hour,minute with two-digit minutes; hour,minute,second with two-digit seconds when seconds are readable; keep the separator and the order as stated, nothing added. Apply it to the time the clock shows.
7,22
